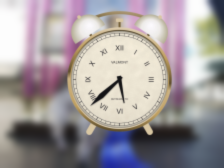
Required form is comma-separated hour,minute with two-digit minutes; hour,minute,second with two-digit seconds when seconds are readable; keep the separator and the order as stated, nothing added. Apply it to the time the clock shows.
5,38
